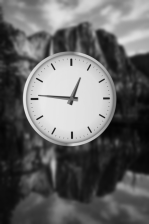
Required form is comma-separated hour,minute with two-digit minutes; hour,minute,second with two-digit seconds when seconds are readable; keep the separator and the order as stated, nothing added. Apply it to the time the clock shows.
12,46
